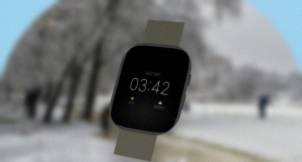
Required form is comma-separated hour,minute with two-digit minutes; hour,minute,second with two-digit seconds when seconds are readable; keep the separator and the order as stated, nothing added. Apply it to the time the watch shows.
3,42
